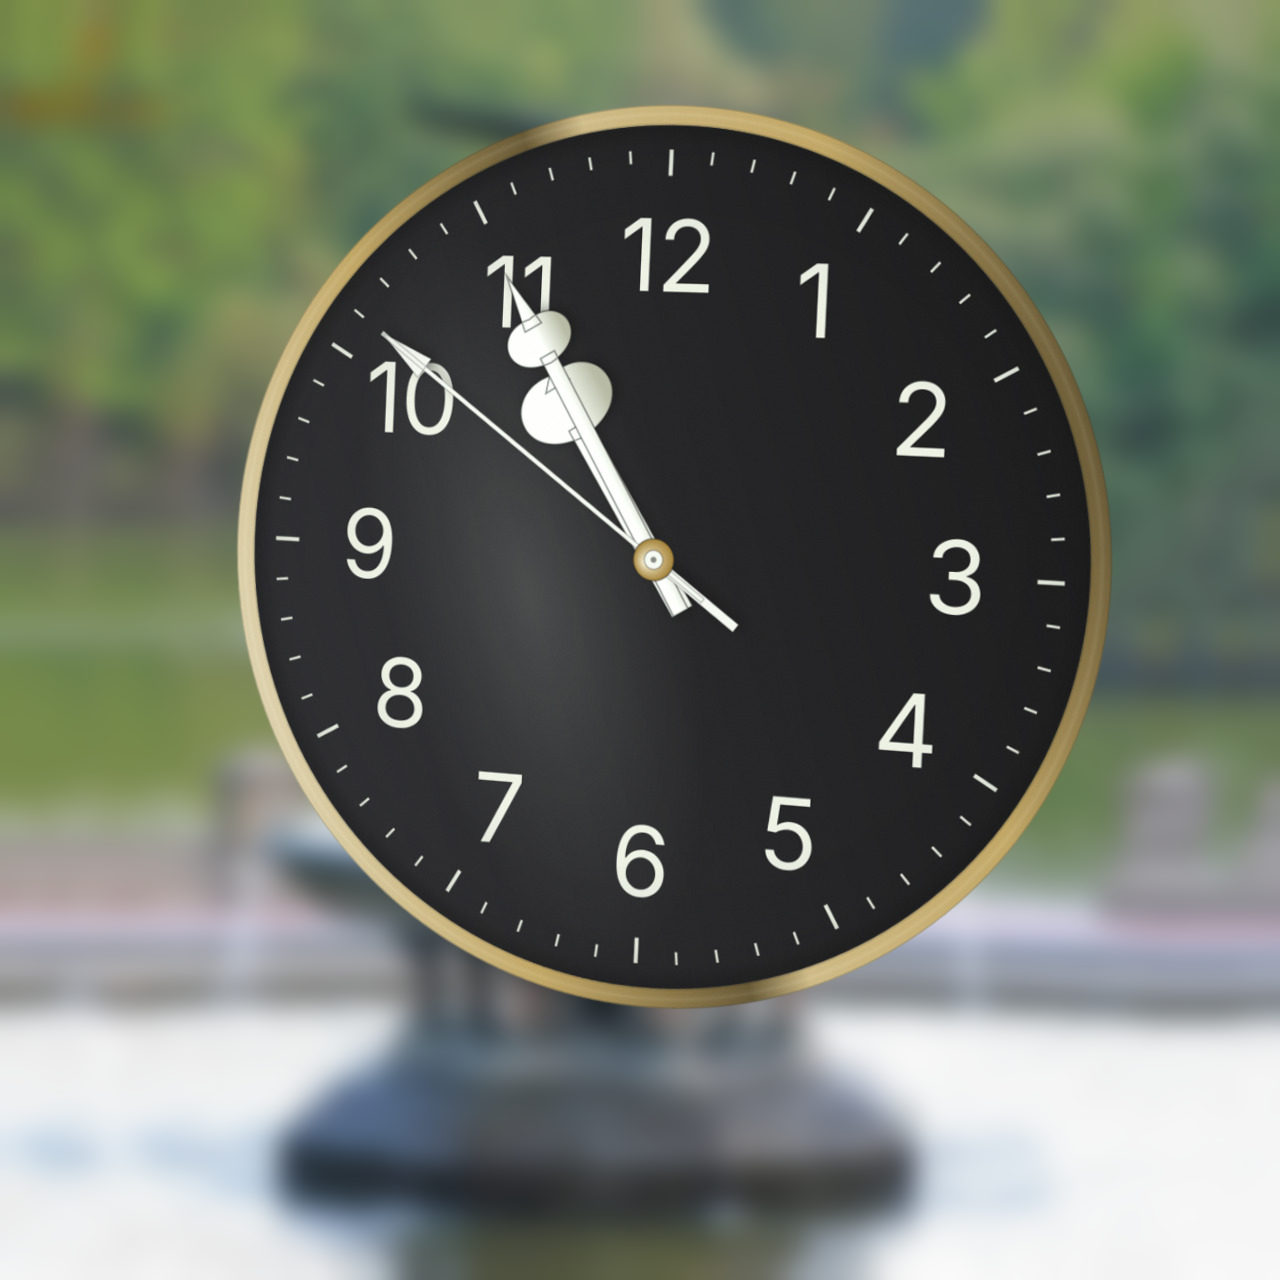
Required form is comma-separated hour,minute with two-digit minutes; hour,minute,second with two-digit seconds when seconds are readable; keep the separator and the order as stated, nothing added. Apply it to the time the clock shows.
10,54,51
